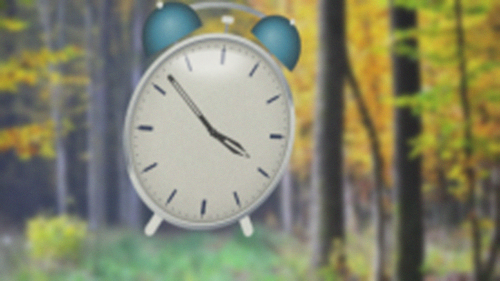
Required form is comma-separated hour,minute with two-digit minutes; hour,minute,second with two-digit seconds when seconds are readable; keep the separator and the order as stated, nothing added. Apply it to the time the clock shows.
3,52
